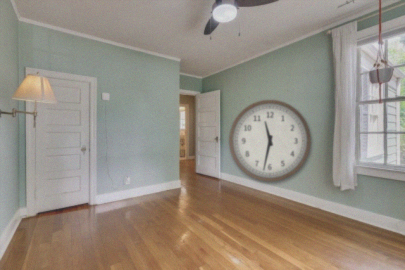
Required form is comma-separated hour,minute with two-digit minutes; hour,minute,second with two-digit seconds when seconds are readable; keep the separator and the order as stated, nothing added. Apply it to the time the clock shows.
11,32
